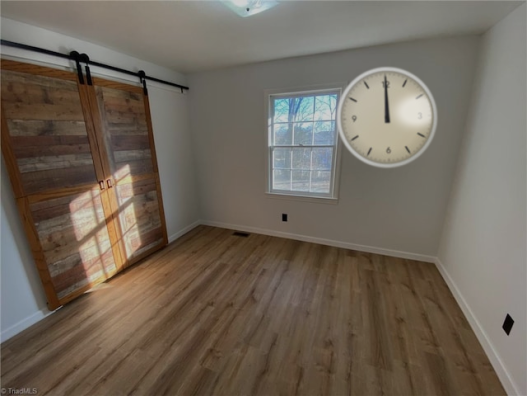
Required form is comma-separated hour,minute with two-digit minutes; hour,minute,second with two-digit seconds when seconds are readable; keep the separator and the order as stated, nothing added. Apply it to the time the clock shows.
12,00
